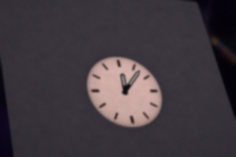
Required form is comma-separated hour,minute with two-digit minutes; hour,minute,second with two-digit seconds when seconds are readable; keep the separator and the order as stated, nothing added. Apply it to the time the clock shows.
12,07
